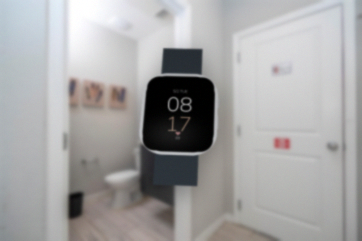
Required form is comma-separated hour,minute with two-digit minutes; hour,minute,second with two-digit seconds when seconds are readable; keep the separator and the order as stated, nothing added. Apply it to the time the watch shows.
8,17
